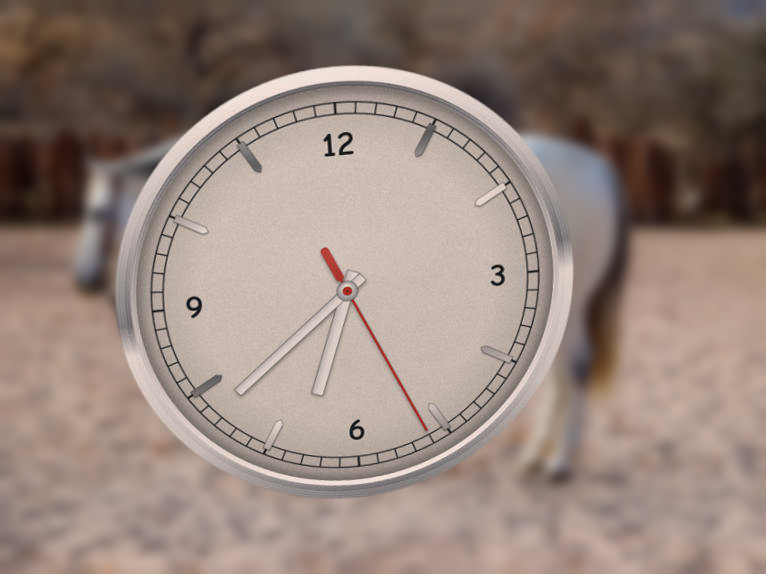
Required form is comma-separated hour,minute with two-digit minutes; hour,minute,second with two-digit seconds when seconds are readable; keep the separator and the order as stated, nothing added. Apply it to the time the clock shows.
6,38,26
